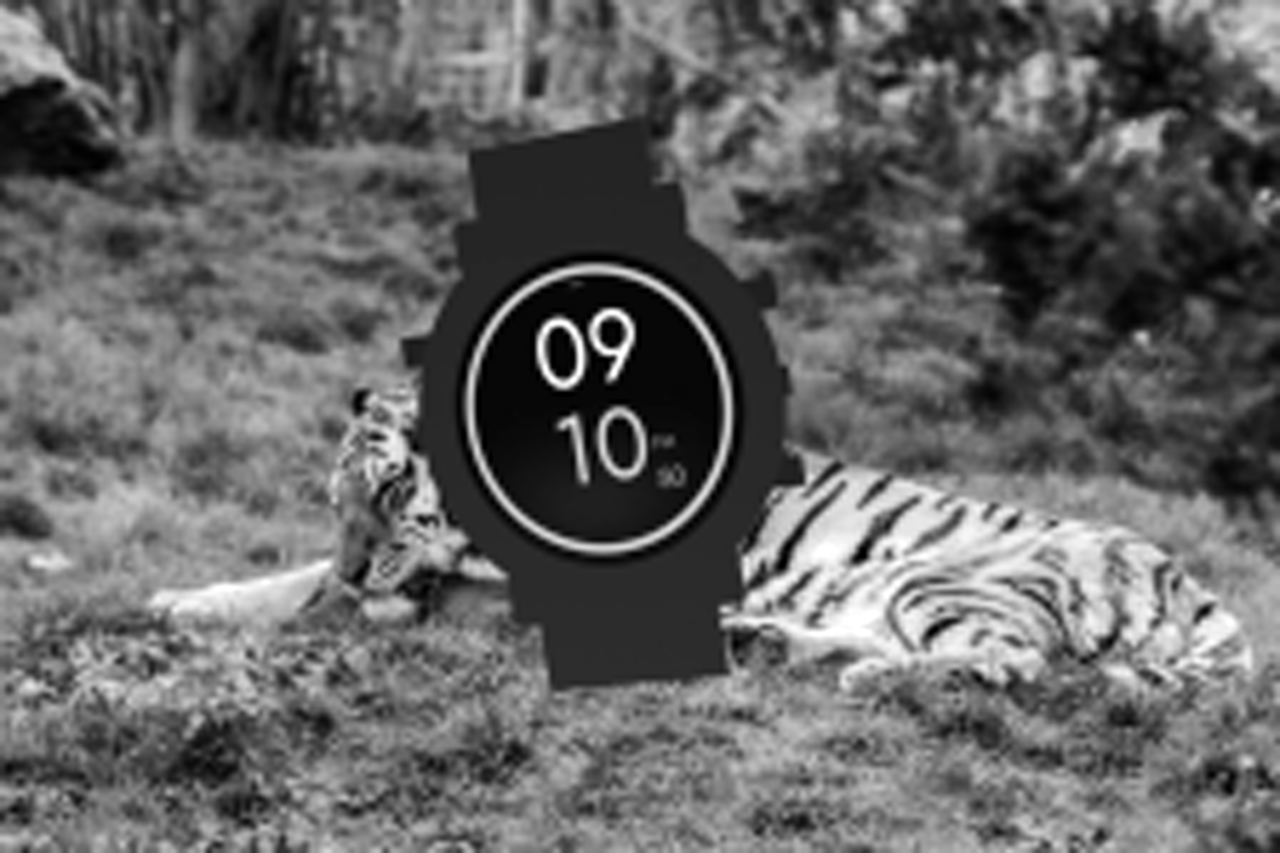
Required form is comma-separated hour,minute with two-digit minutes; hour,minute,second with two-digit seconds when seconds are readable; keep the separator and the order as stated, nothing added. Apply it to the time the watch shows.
9,10
